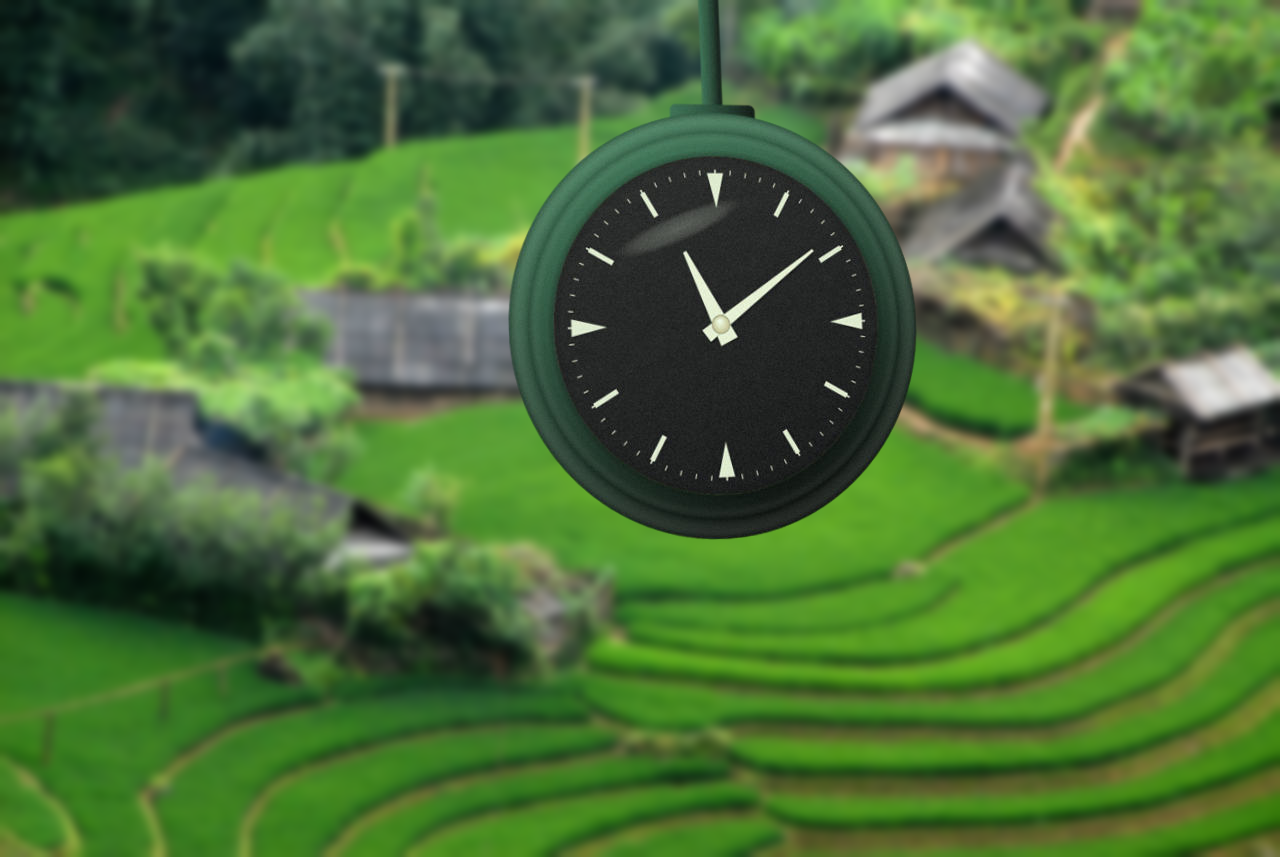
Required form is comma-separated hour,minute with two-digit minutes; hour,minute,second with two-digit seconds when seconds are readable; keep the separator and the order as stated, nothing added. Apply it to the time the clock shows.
11,09
